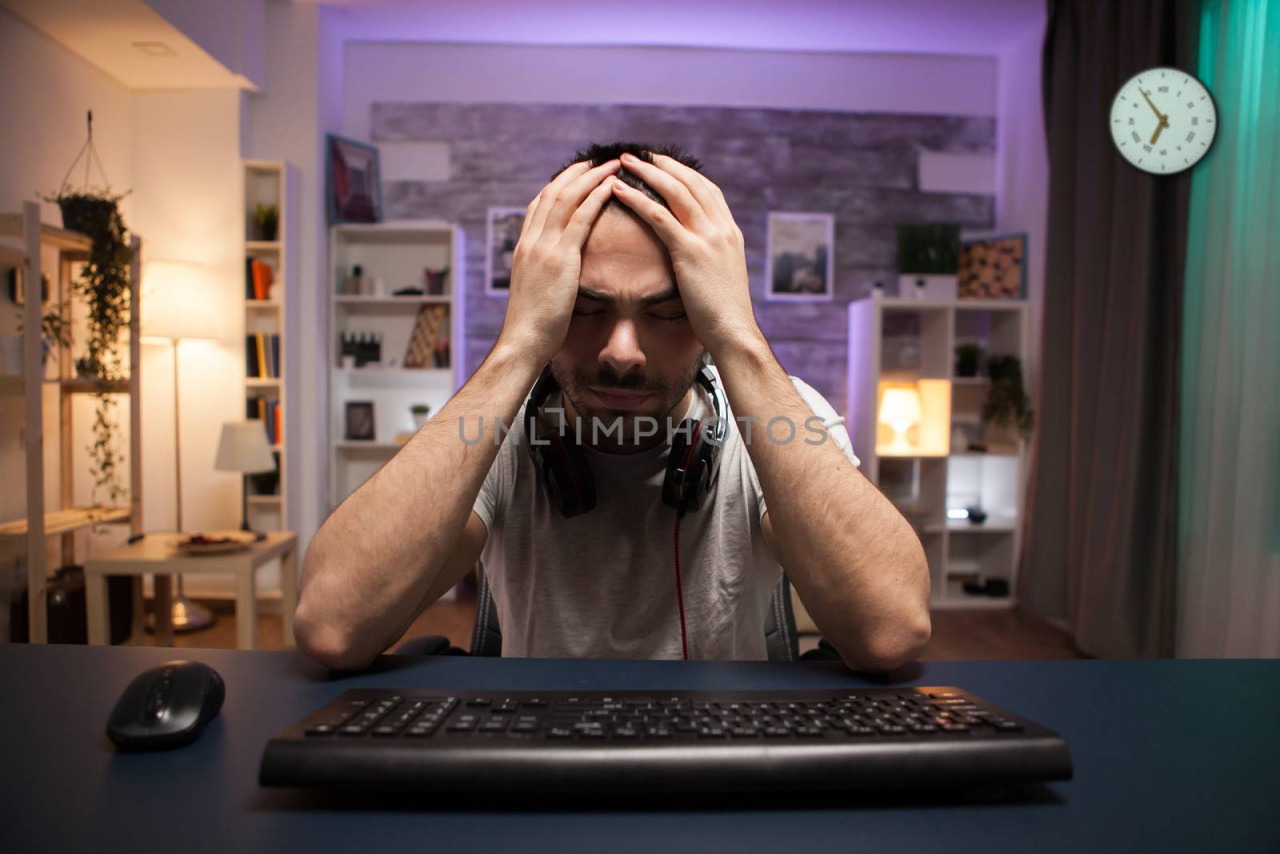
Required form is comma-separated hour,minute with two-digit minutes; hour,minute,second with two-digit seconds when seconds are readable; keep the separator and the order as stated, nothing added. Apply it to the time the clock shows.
6,54
